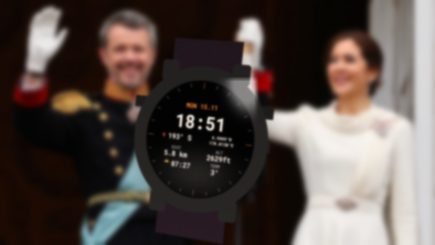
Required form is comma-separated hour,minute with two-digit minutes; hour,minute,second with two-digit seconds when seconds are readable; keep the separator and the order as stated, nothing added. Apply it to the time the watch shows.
18,51
